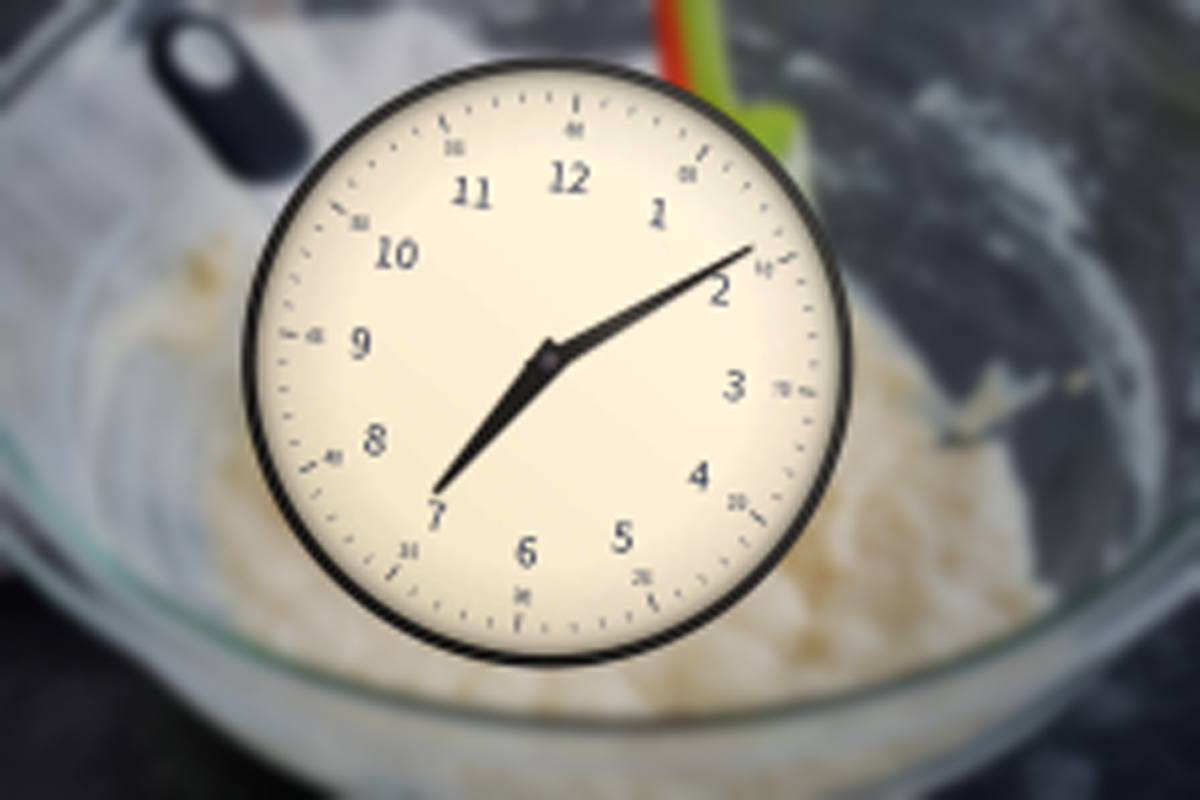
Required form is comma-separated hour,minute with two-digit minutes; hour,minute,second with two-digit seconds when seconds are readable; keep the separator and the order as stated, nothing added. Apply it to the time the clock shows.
7,09
